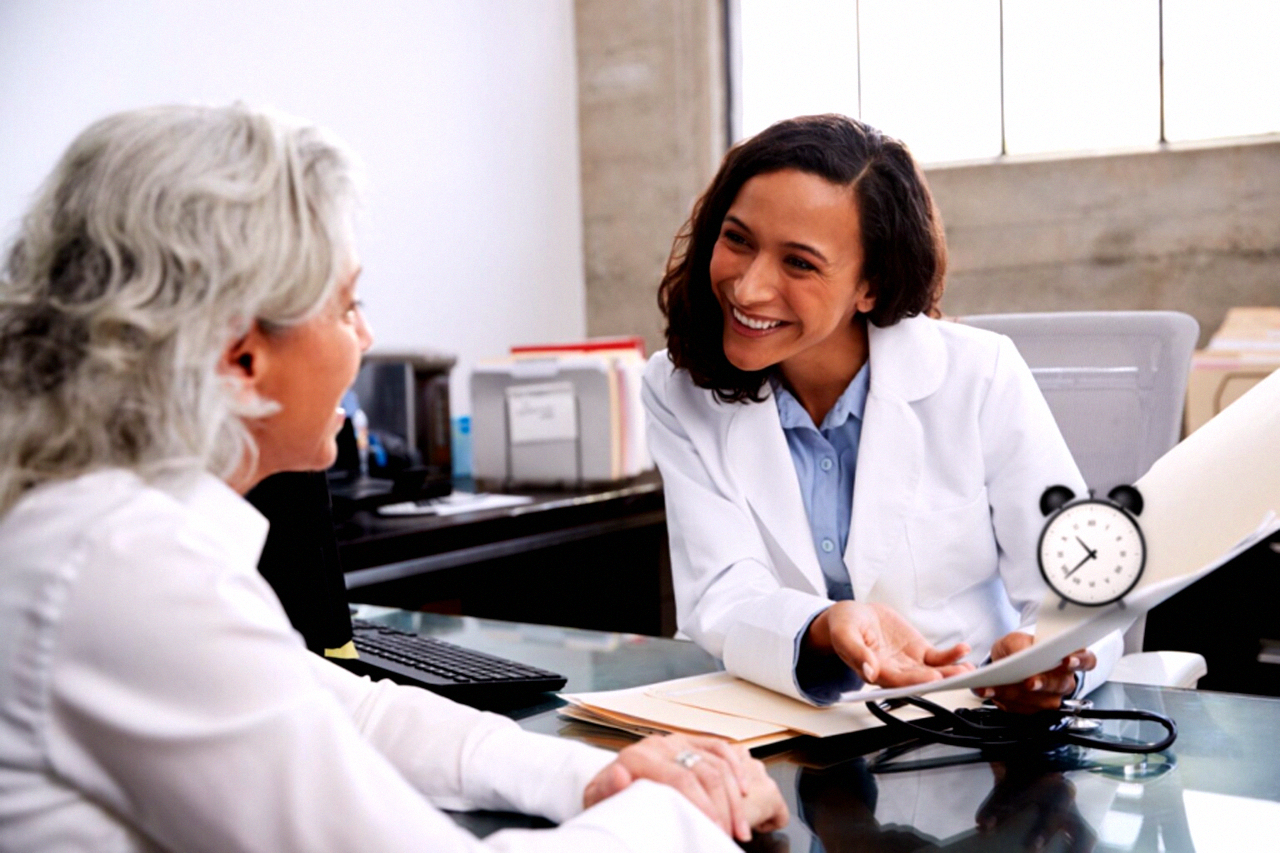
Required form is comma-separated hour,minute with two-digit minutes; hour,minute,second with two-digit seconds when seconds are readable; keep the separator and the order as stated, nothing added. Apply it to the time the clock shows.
10,38
